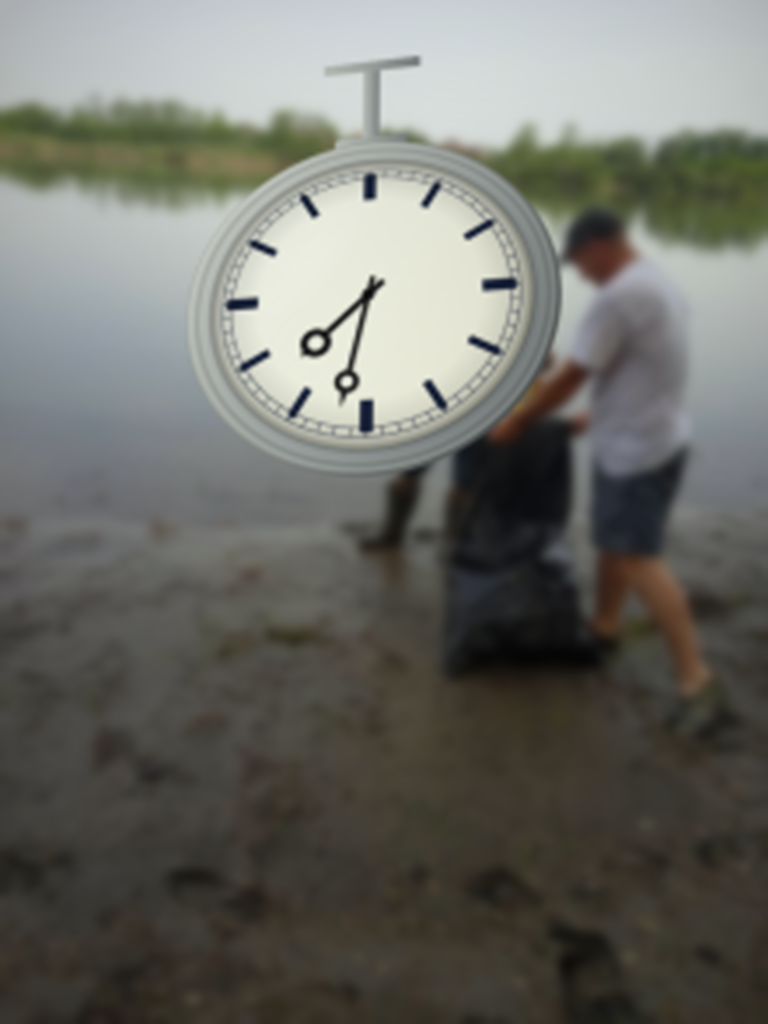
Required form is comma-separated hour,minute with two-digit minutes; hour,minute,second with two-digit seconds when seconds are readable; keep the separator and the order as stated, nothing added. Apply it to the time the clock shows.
7,32
